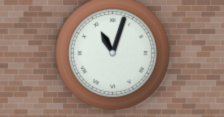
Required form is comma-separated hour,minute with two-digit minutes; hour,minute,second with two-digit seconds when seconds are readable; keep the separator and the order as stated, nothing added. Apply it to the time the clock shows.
11,03
